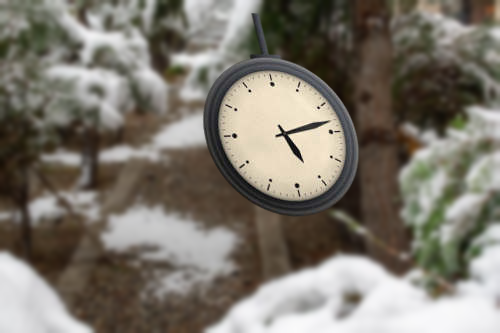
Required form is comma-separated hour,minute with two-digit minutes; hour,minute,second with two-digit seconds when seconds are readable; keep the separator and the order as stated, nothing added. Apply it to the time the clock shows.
5,13
